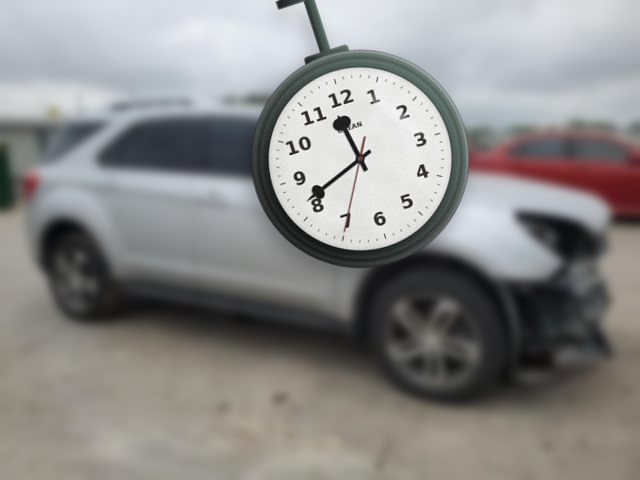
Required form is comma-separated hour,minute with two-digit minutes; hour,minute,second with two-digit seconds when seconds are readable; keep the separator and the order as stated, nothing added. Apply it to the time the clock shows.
11,41,35
